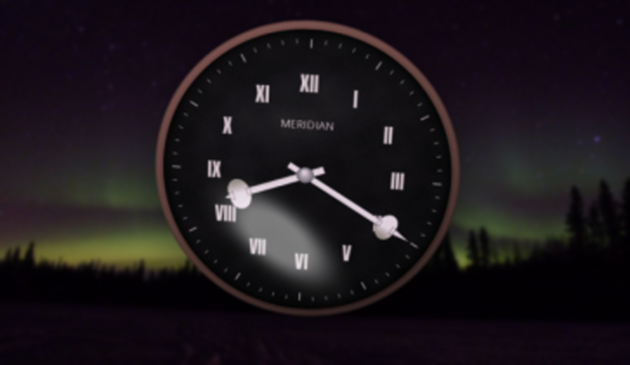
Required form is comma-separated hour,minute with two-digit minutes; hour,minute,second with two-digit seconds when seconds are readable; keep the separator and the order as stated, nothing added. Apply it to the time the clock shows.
8,20
